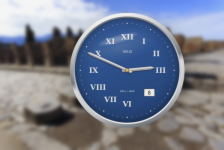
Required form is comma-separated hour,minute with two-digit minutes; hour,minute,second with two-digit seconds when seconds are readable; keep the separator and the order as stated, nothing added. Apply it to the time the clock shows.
2,49
